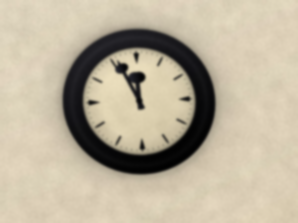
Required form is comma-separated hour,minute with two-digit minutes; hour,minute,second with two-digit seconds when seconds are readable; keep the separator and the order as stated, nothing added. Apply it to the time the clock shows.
11,56
